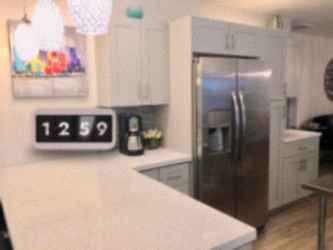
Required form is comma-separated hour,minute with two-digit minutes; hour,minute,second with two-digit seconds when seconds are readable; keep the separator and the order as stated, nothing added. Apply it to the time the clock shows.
12,59
